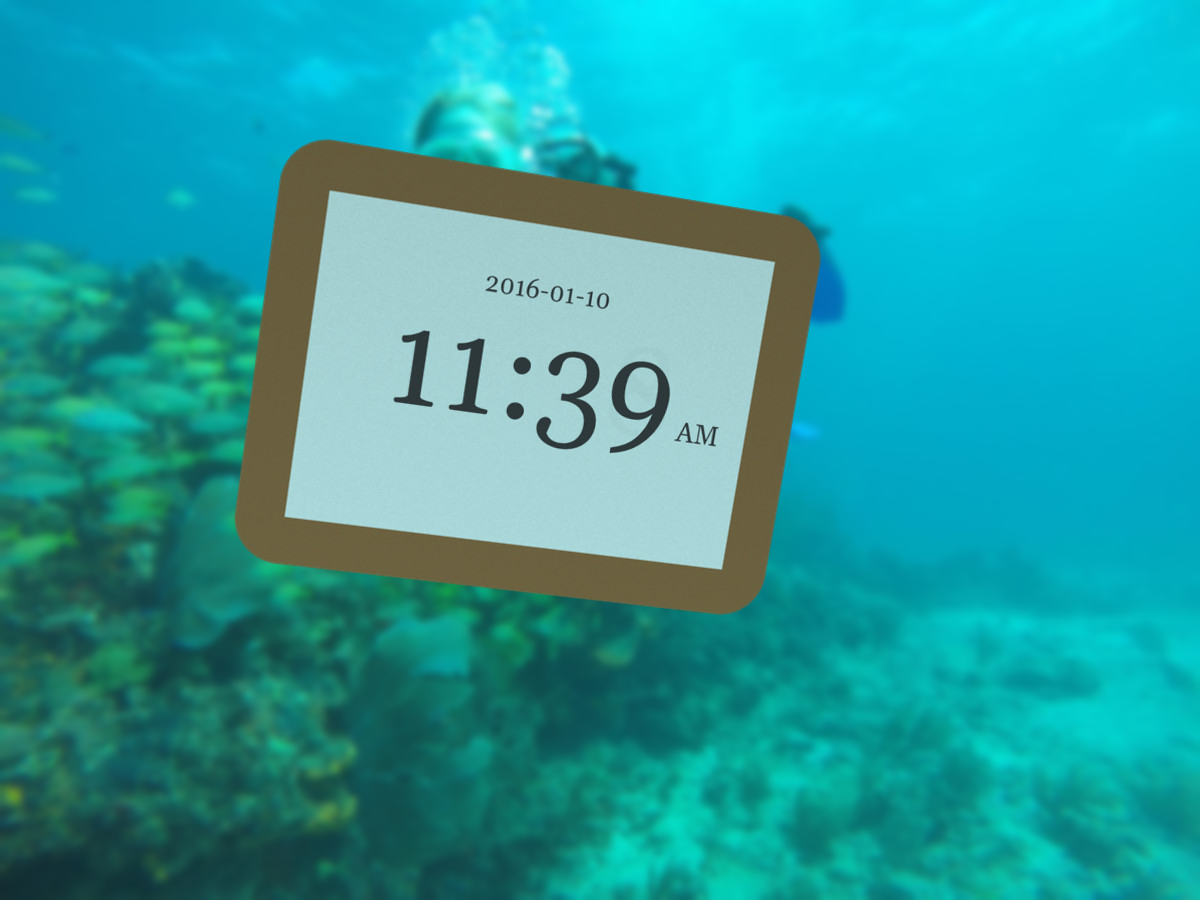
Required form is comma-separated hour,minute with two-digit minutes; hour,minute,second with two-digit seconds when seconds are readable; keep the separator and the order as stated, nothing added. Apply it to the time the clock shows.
11,39
